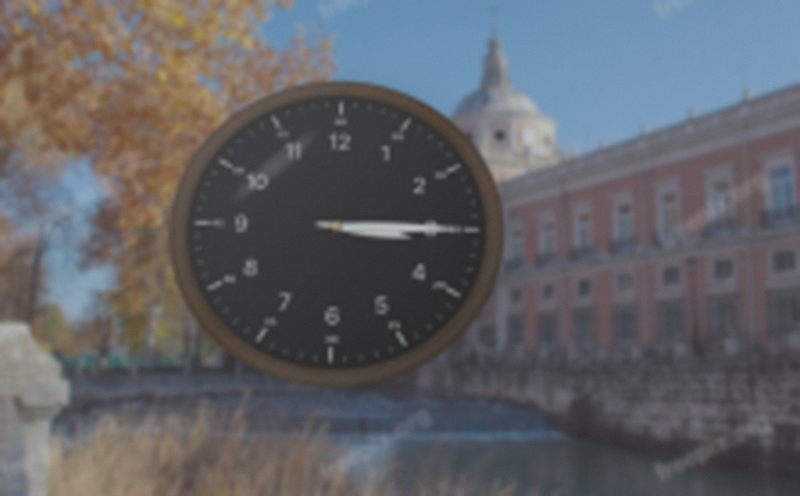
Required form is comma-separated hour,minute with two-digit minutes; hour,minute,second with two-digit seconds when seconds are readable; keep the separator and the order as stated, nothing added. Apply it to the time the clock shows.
3,15
